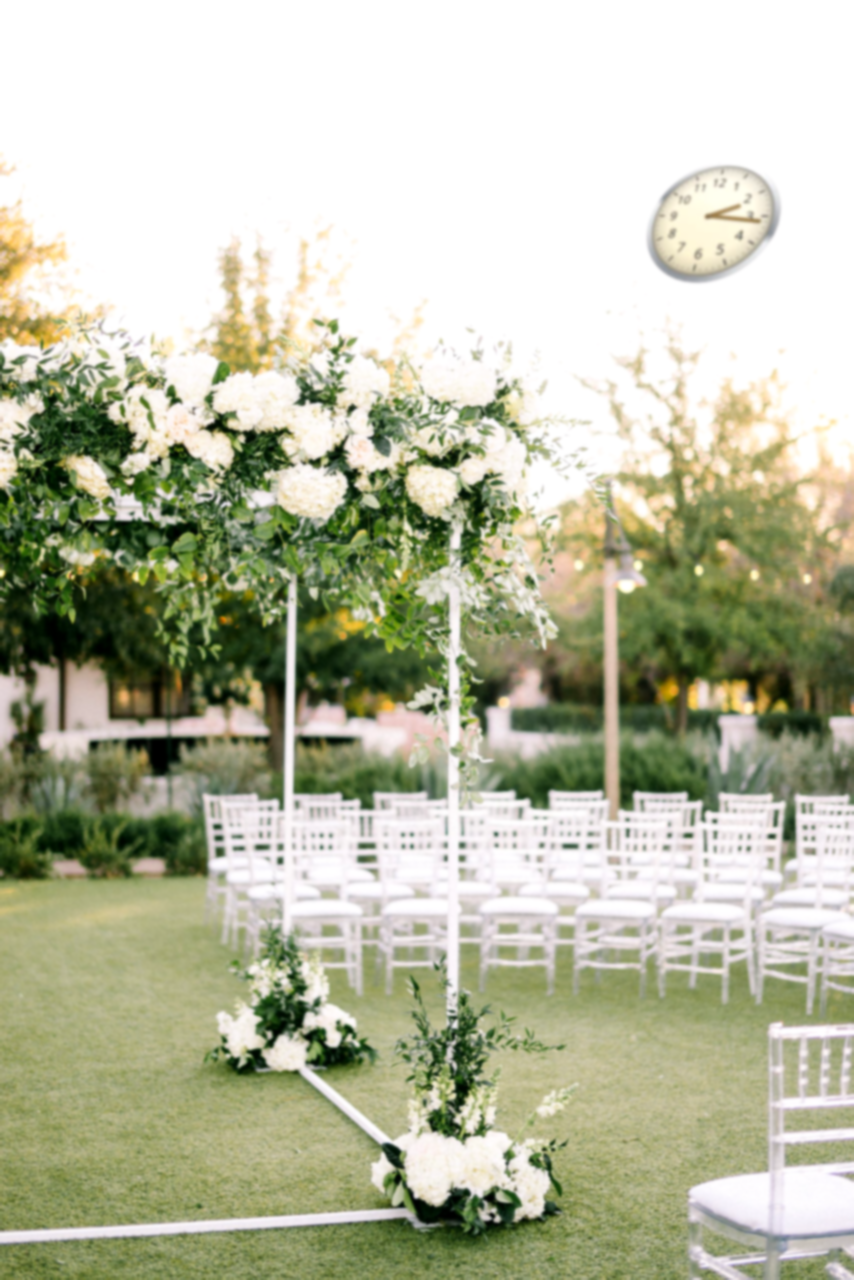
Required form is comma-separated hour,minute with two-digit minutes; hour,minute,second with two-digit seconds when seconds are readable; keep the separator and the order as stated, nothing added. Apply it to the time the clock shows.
2,16
